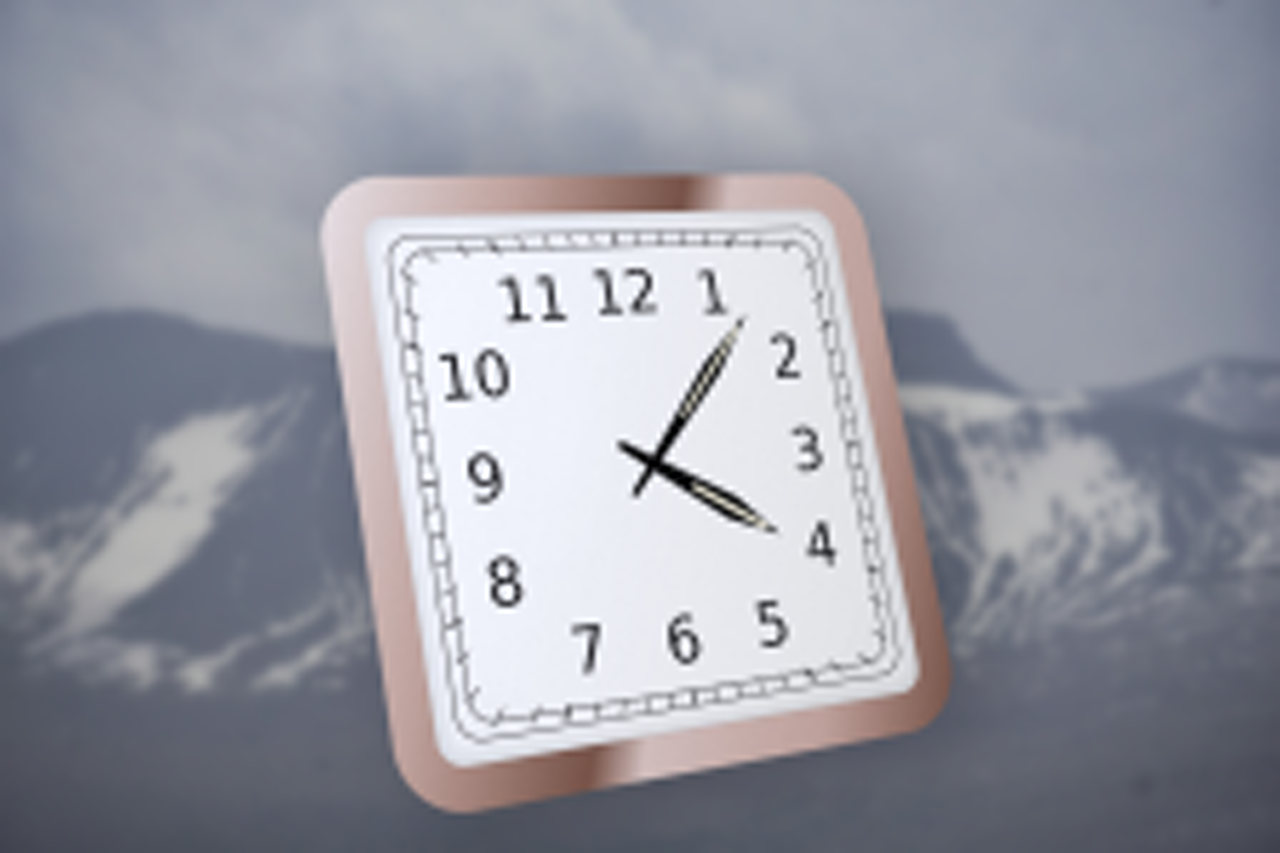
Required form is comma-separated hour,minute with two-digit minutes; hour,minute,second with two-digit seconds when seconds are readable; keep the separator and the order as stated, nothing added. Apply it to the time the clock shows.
4,07
